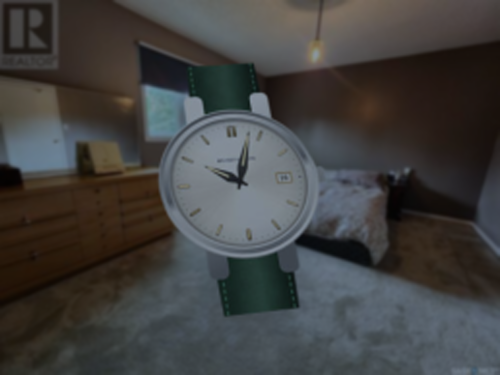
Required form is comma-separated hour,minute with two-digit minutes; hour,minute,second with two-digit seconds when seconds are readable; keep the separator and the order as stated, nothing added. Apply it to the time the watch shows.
10,03
